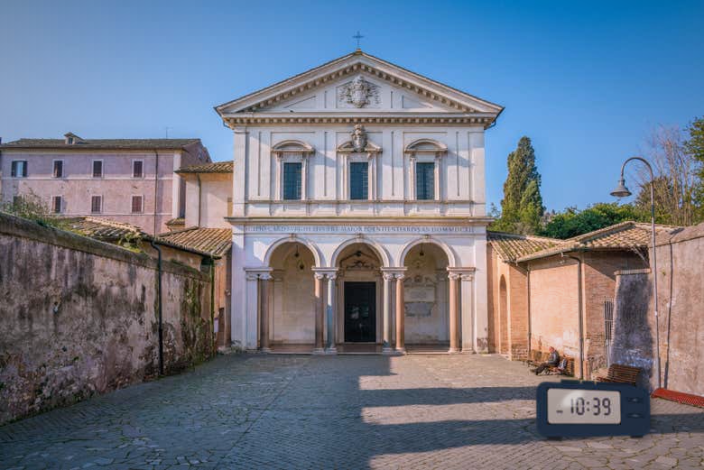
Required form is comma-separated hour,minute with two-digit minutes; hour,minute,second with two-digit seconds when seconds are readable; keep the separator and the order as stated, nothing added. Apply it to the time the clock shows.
10,39
